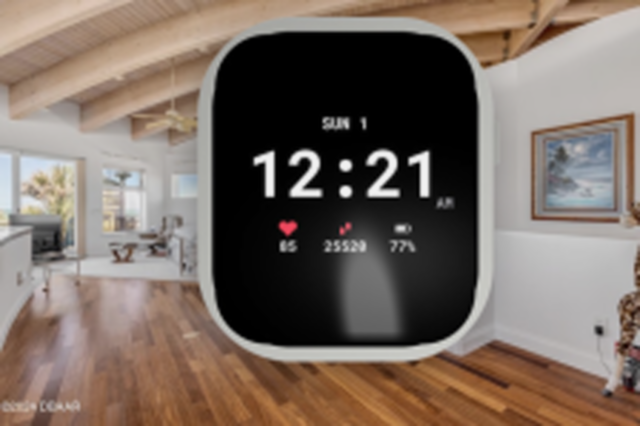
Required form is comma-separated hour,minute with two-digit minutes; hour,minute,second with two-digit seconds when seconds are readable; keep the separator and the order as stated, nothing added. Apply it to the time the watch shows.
12,21
